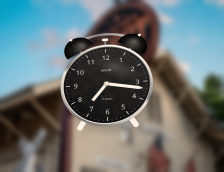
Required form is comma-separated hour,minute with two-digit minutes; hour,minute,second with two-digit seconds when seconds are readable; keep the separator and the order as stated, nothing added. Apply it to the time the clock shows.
7,17
